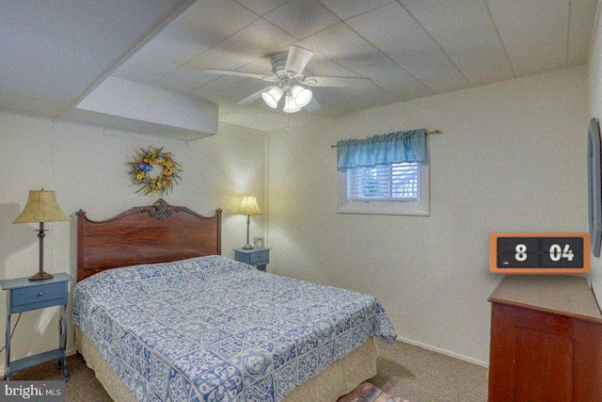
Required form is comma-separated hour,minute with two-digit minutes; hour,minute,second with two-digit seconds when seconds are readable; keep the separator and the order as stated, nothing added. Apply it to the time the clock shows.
8,04
